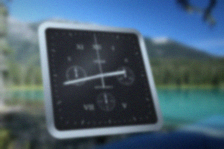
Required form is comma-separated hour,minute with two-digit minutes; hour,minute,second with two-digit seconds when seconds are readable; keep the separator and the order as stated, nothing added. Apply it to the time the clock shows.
2,43
